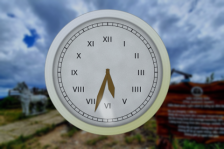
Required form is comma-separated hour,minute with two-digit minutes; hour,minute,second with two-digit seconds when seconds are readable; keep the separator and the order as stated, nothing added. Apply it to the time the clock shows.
5,33
